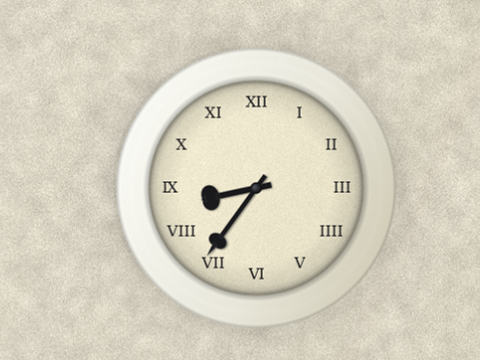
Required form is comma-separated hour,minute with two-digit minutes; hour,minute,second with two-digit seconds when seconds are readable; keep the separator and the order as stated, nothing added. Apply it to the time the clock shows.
8,36
